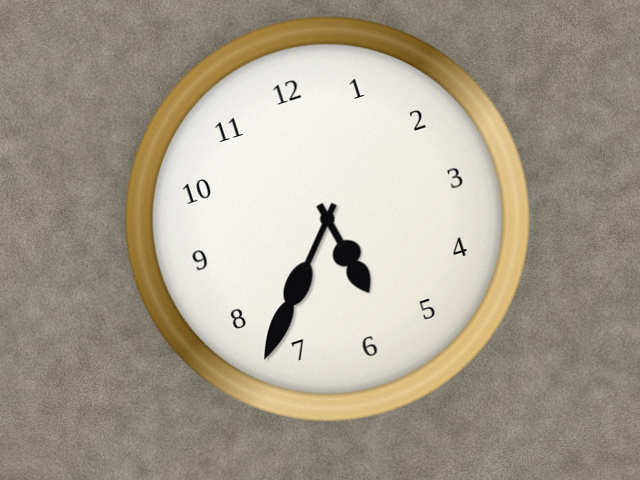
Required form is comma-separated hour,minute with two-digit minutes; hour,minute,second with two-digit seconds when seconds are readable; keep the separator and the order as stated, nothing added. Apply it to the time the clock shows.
5,37
